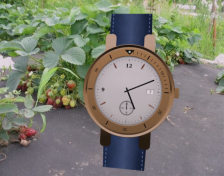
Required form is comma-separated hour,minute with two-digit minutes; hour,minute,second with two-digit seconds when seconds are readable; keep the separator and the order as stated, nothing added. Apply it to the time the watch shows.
5,11
